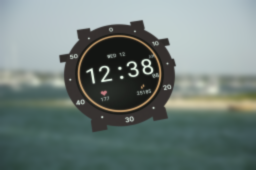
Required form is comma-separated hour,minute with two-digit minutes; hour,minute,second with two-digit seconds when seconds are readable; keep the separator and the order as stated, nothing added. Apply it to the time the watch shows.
12,38
